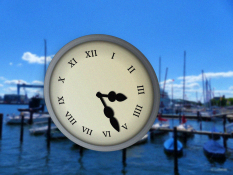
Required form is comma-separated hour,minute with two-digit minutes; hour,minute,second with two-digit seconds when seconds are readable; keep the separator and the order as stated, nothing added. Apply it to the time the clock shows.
3,27
